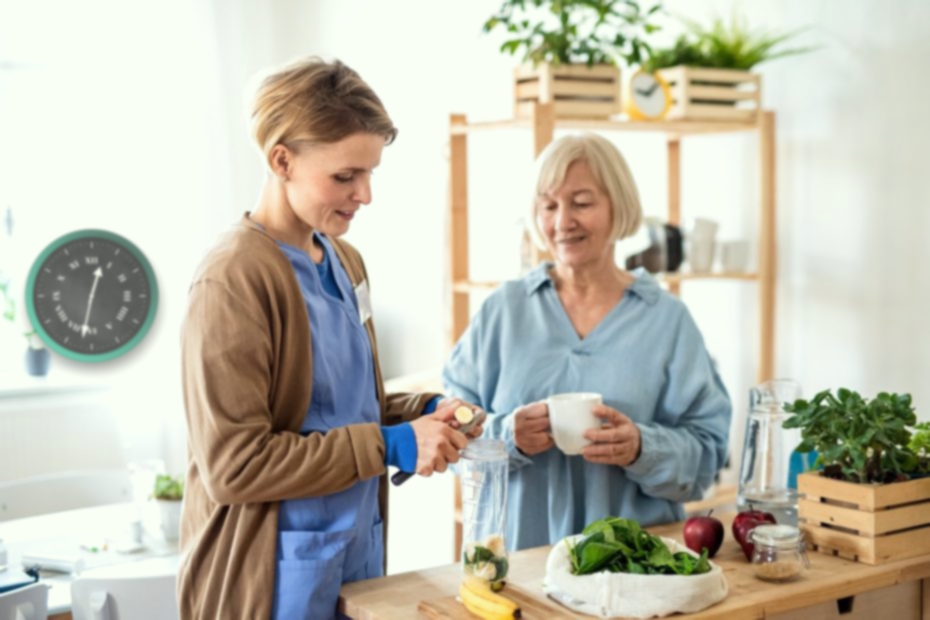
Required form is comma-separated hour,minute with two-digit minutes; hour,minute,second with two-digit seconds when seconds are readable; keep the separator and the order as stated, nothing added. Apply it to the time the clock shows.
12,32
